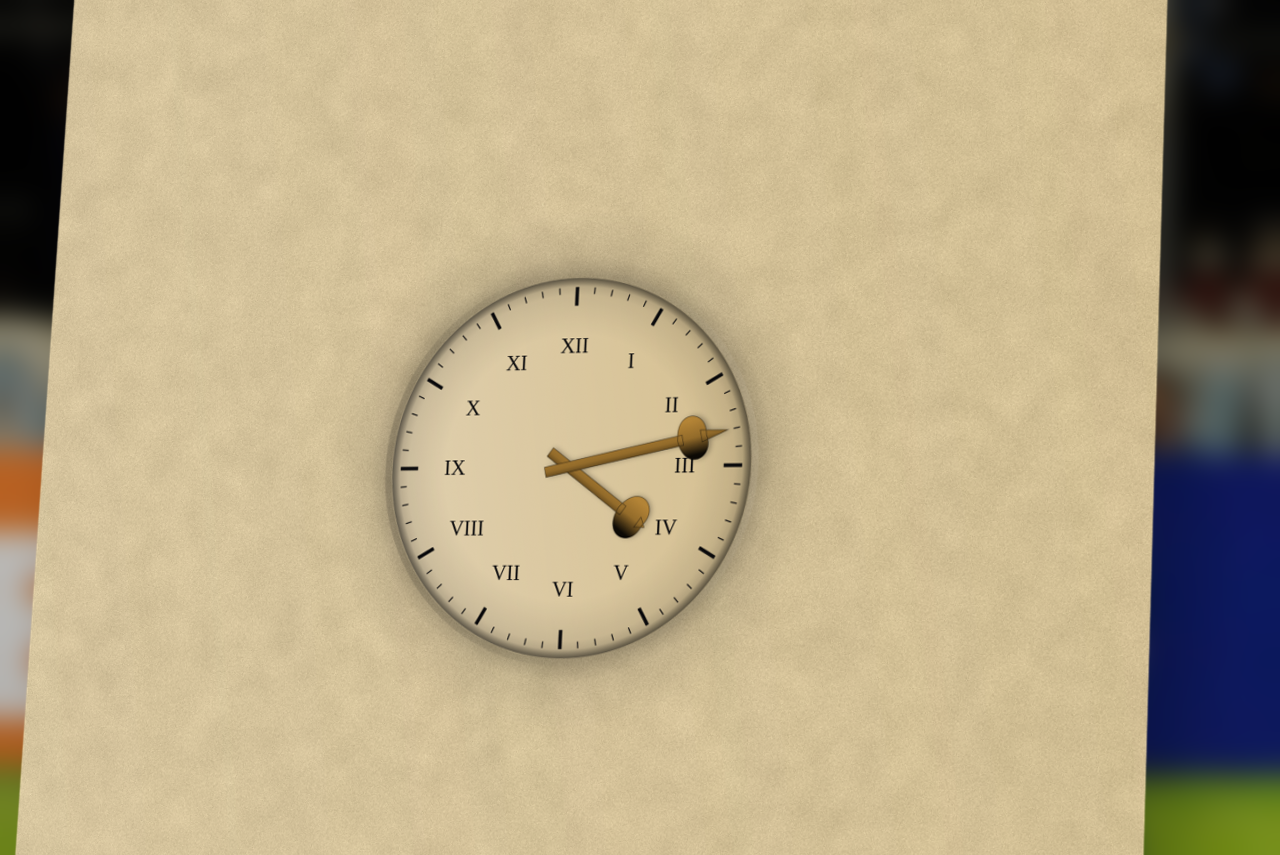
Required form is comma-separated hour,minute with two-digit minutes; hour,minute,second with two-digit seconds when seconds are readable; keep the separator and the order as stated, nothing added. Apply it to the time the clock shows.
4,13
